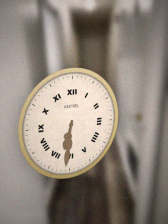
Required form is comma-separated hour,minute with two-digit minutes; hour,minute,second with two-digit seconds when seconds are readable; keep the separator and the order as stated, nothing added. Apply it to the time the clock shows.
6,31
